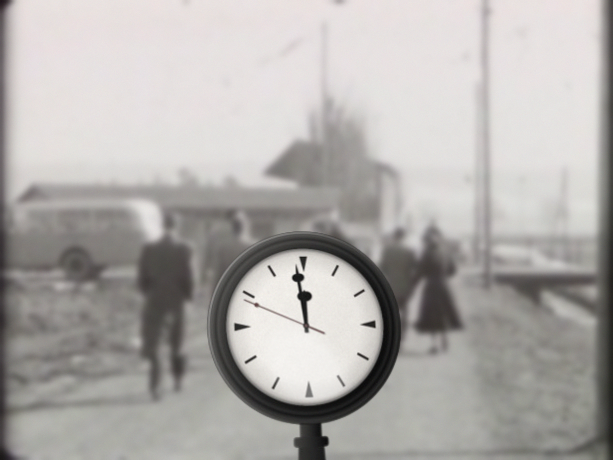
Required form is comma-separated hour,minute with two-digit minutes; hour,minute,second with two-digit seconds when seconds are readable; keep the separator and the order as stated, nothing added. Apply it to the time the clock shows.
11,58,49
